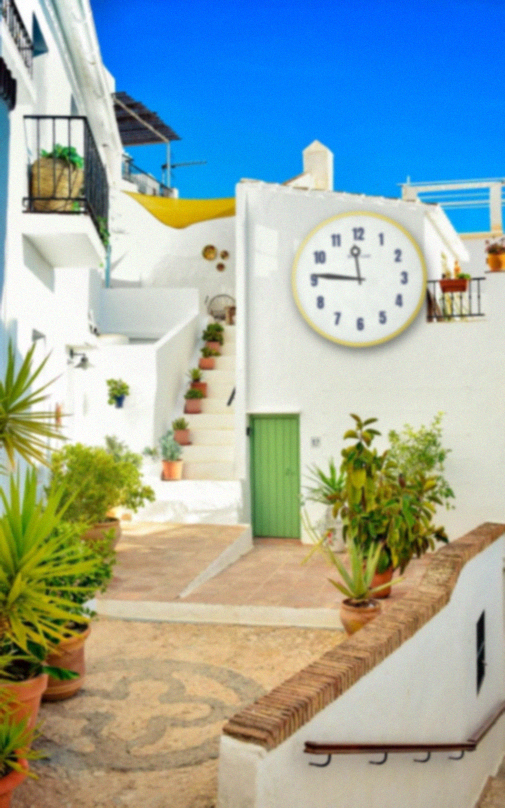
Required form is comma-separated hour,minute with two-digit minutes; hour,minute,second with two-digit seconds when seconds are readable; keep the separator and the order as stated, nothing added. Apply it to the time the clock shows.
11,46
